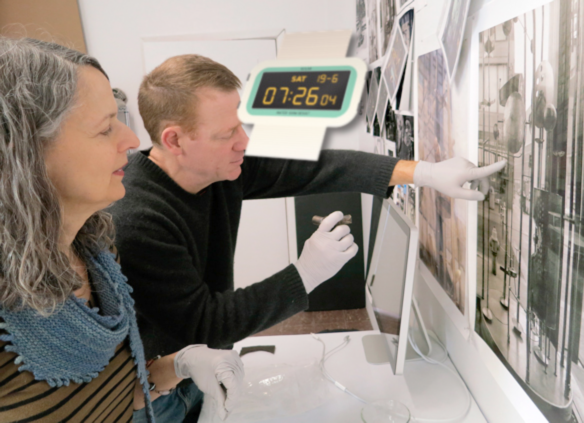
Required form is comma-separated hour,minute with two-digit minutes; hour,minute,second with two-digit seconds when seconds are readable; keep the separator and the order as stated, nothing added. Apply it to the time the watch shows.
7,26
